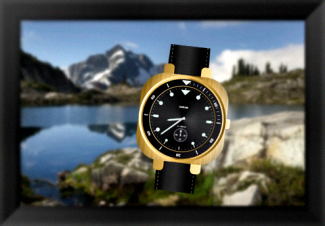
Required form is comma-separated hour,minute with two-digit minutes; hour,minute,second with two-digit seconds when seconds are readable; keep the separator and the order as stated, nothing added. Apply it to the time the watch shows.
8,38
